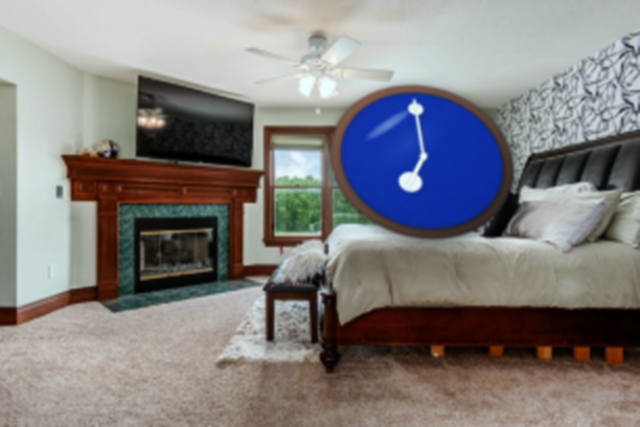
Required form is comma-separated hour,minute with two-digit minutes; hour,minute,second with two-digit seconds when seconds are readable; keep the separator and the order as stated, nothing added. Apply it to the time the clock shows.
7,00
